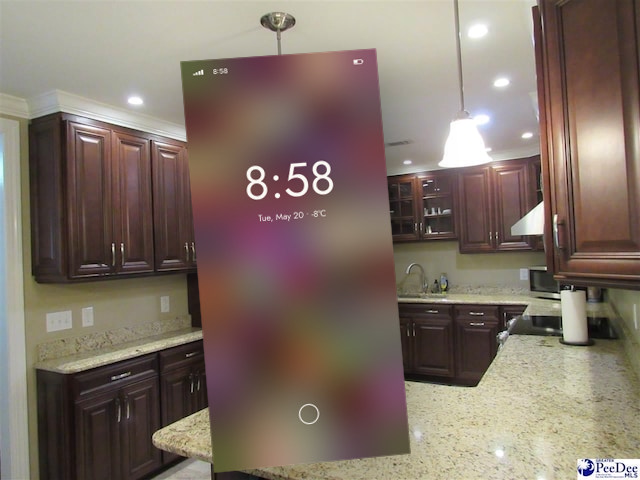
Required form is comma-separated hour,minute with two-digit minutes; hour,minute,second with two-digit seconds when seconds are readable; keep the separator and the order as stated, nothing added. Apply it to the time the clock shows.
8,58
